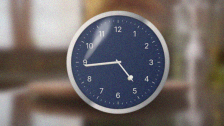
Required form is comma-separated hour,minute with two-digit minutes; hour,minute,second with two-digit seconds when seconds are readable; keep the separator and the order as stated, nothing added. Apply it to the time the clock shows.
4,44
